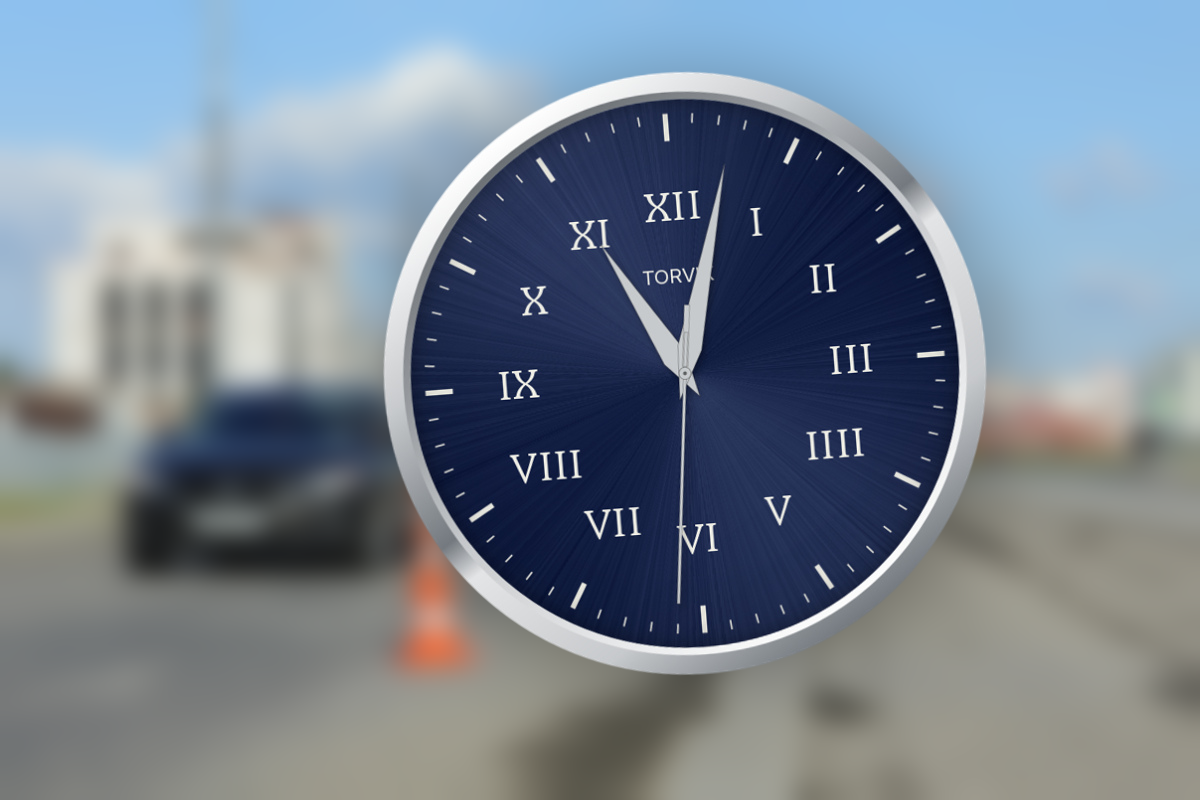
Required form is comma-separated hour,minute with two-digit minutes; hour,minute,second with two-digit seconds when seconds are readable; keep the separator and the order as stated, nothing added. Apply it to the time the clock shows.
11,02,31
